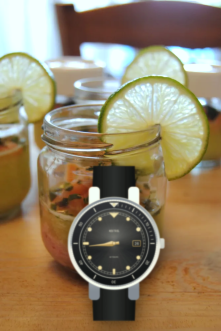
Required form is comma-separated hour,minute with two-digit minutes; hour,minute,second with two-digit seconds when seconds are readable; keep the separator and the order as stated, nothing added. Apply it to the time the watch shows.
8,44
